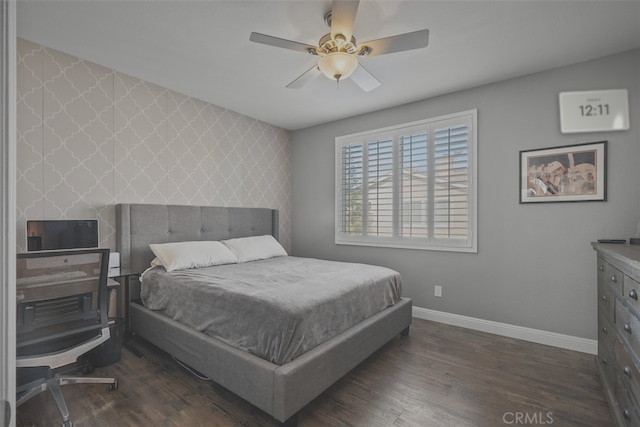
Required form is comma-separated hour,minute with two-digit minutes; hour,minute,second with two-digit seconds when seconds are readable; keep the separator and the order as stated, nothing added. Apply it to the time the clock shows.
12,11
